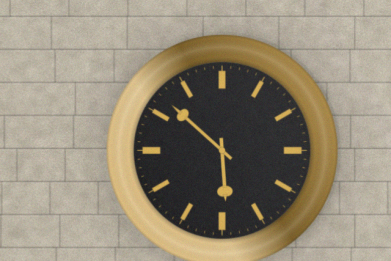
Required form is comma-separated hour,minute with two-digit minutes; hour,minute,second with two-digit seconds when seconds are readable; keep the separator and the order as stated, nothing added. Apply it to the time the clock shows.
5,52
